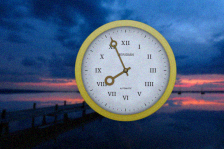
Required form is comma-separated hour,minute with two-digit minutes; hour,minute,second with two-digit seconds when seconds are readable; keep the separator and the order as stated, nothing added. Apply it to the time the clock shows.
7,56
